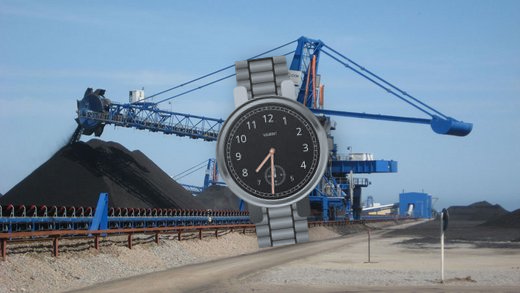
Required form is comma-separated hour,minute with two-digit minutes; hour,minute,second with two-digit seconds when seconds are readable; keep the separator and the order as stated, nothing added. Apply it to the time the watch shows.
7,31
